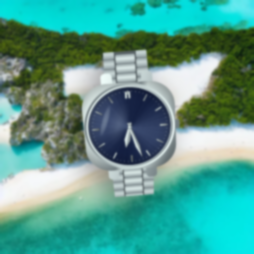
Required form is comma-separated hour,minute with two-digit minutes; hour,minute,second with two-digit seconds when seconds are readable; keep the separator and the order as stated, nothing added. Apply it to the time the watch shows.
6,27
